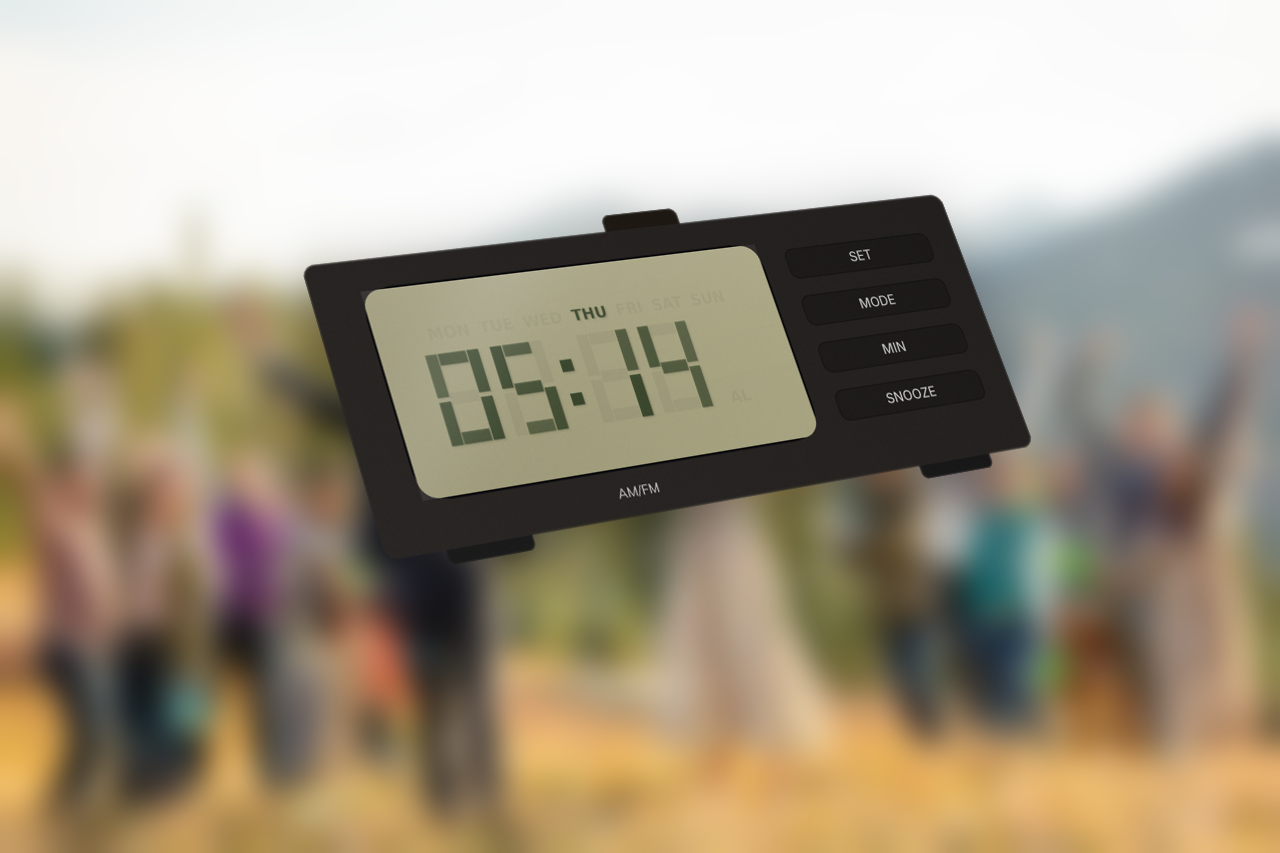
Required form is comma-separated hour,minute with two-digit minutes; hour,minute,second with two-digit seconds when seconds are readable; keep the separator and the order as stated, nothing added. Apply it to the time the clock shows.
5,14
